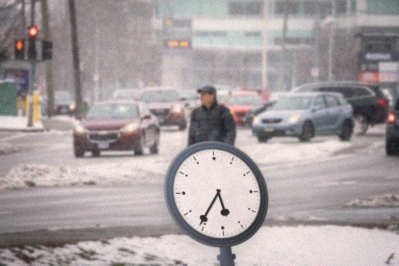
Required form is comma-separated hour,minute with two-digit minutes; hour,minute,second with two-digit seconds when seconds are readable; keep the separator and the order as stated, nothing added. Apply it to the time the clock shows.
5,36
